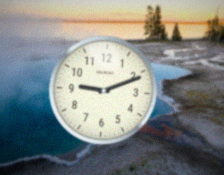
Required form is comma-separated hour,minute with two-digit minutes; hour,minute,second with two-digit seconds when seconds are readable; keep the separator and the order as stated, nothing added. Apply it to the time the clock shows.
9,11
